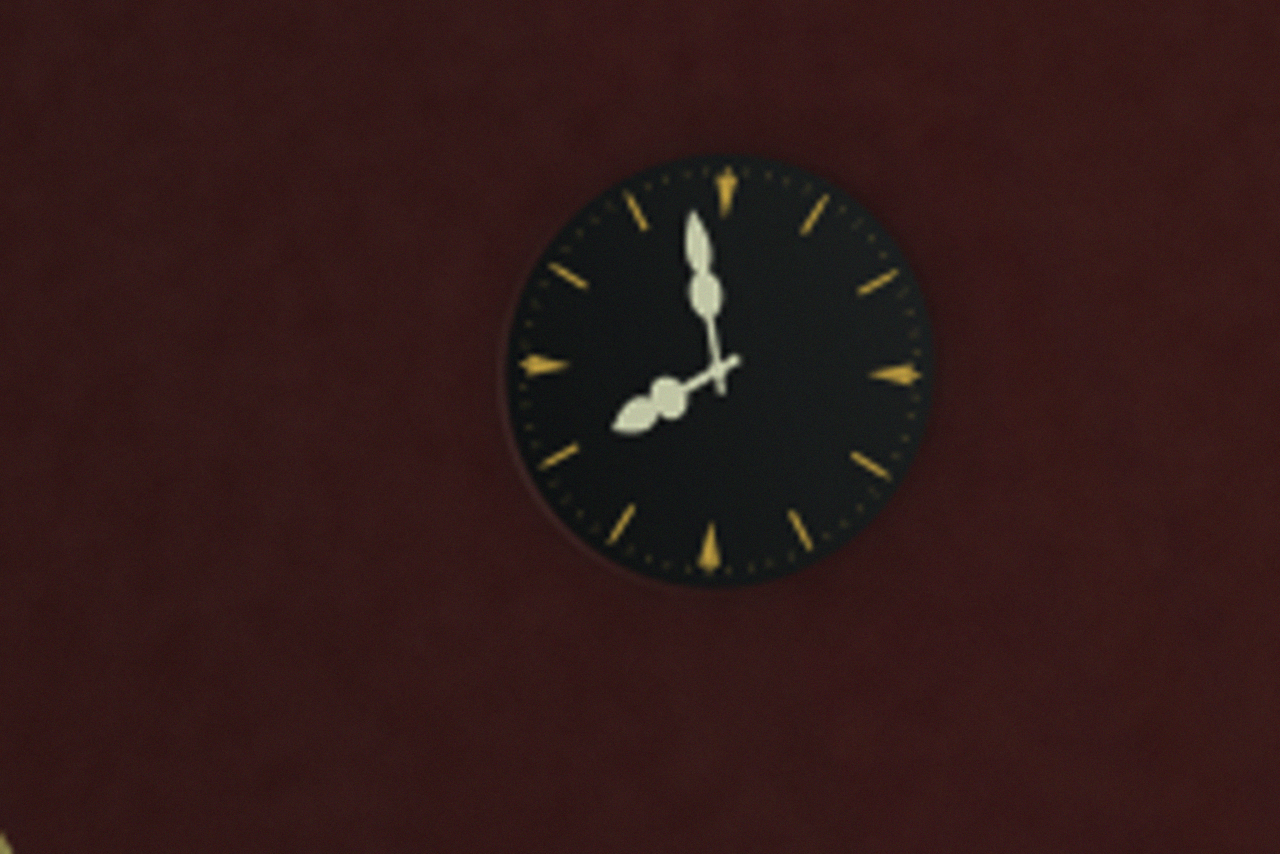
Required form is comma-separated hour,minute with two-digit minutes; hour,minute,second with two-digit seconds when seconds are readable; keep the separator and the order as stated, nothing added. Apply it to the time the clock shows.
7,58
